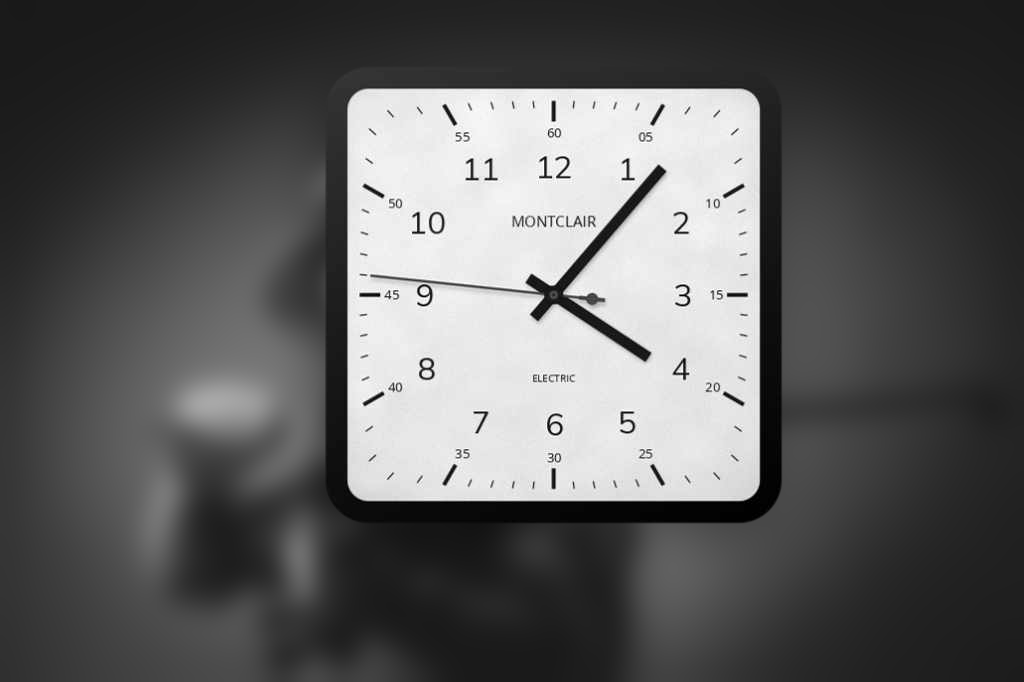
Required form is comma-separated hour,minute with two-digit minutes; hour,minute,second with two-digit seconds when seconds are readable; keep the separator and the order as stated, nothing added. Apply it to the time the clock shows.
4,06,46
